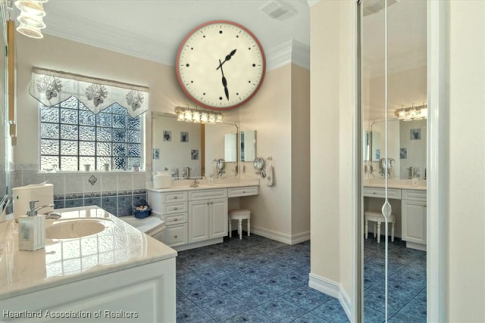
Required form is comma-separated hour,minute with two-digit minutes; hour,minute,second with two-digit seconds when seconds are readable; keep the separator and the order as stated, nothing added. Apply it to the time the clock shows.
1,28
